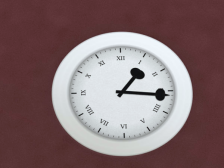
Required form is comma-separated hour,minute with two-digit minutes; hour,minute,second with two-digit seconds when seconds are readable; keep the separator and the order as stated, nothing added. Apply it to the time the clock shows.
1,16
